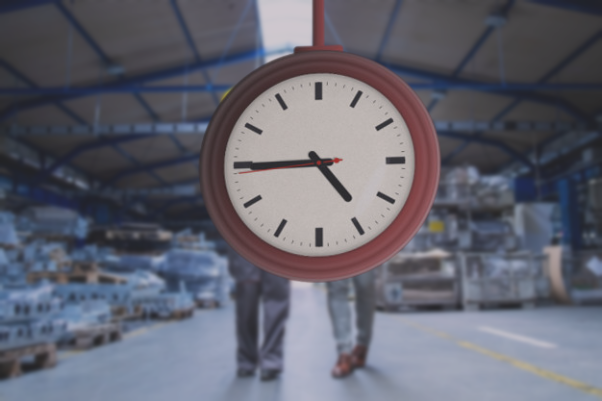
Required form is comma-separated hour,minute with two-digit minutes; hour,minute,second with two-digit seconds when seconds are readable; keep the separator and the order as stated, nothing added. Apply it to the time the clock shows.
4,44,44
